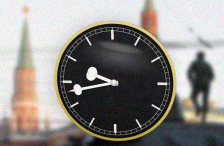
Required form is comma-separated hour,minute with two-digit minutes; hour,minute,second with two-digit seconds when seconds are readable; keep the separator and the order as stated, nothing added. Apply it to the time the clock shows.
9,43
